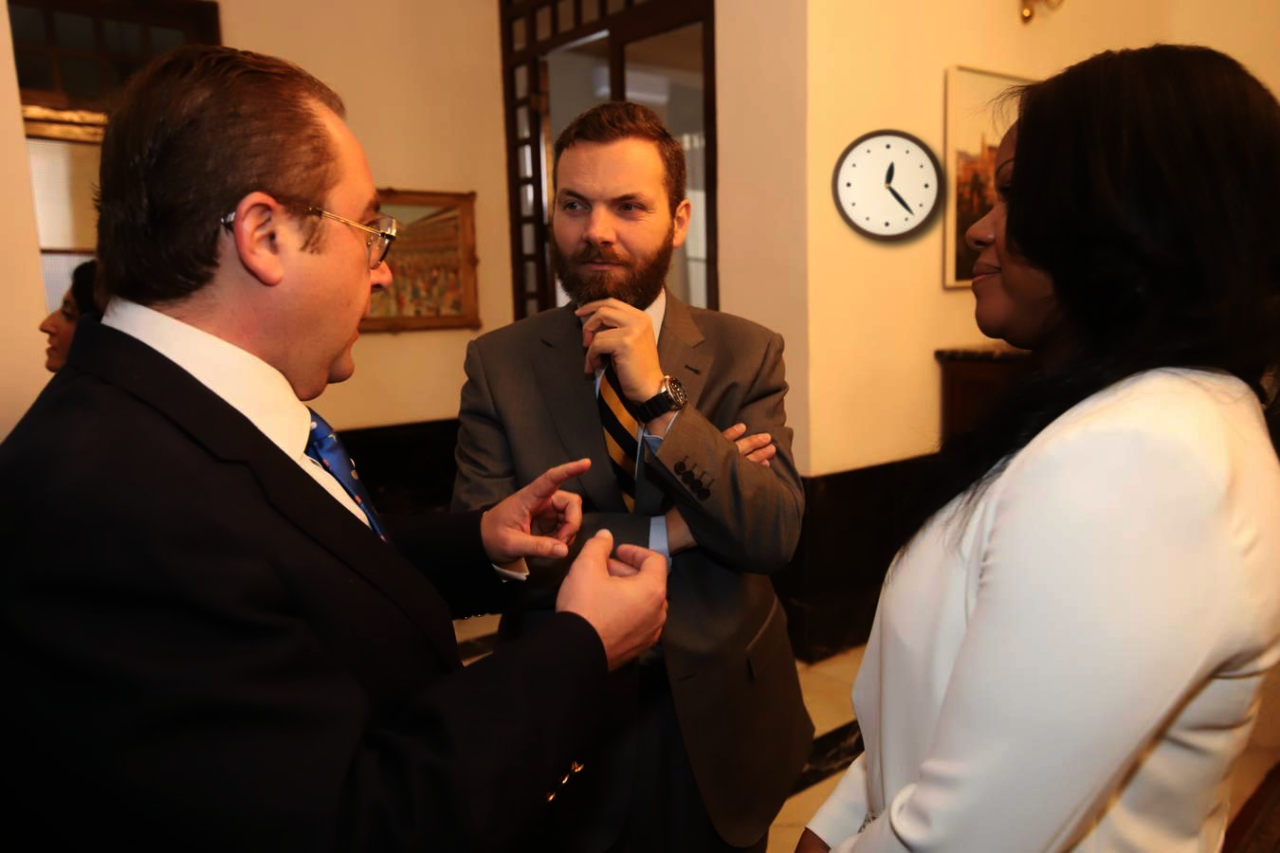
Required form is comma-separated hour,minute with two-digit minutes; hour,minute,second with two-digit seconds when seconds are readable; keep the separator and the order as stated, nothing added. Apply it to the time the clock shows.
12,23
